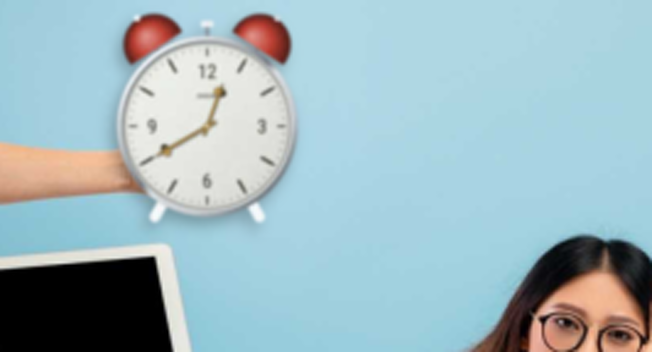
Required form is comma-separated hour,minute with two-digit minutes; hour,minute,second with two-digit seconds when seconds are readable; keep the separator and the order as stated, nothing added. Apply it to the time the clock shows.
12,40
